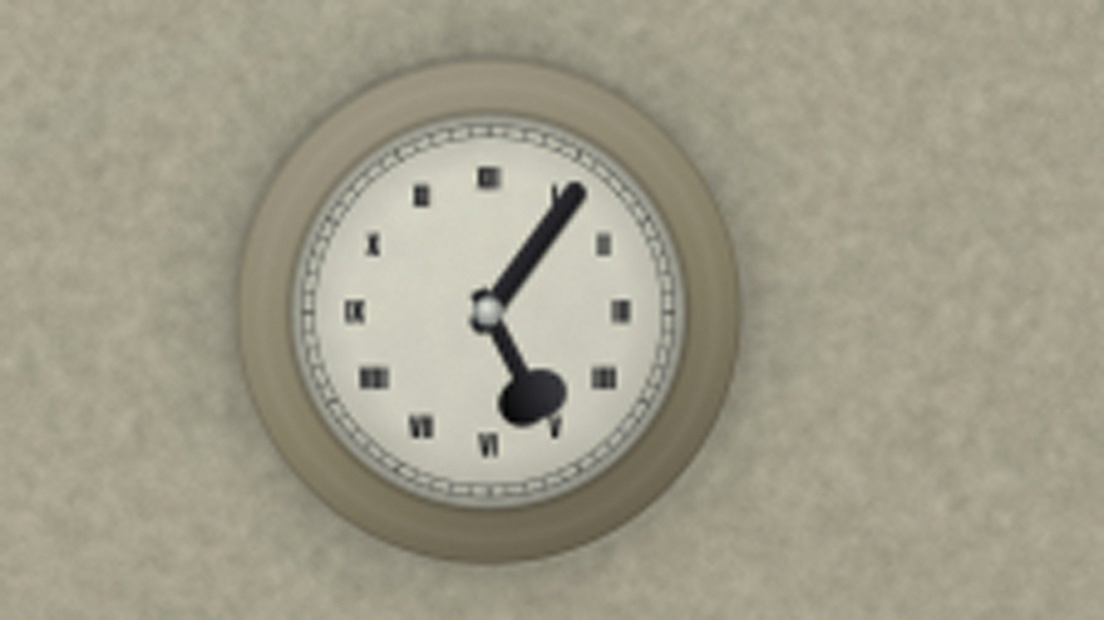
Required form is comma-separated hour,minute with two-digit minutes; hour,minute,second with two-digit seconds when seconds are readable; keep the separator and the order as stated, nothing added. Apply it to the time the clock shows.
5,06
